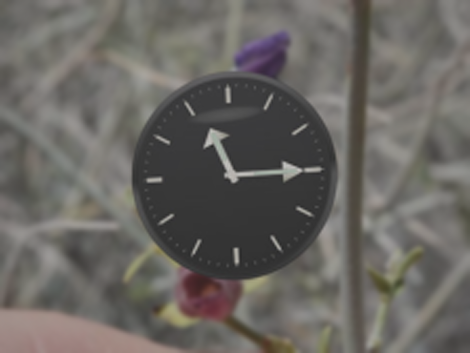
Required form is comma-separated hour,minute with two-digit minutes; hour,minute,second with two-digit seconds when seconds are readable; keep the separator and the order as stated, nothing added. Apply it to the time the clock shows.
11,15
